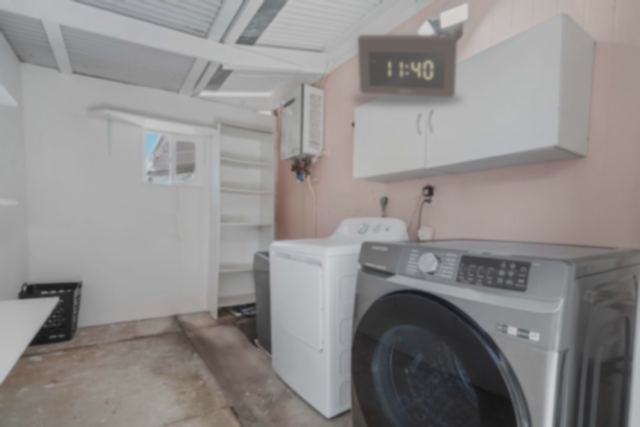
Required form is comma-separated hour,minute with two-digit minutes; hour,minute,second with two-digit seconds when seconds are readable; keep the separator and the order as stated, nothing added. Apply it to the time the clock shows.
11,40
